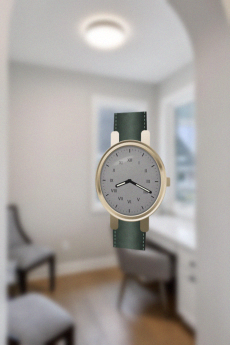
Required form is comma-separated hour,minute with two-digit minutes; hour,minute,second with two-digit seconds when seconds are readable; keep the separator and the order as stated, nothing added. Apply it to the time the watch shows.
8,19
